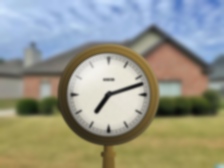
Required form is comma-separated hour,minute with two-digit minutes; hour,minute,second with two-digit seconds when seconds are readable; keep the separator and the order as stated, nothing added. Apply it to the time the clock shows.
7,12
